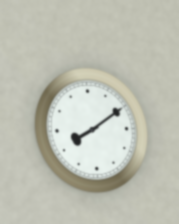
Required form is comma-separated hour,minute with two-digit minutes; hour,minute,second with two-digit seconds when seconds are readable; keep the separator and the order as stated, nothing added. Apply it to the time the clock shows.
8,10
